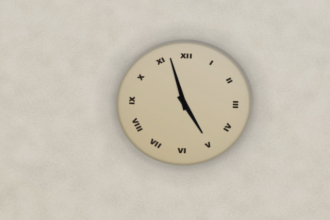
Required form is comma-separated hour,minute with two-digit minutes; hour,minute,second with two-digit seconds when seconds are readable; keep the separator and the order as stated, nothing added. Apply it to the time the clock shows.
4,57
